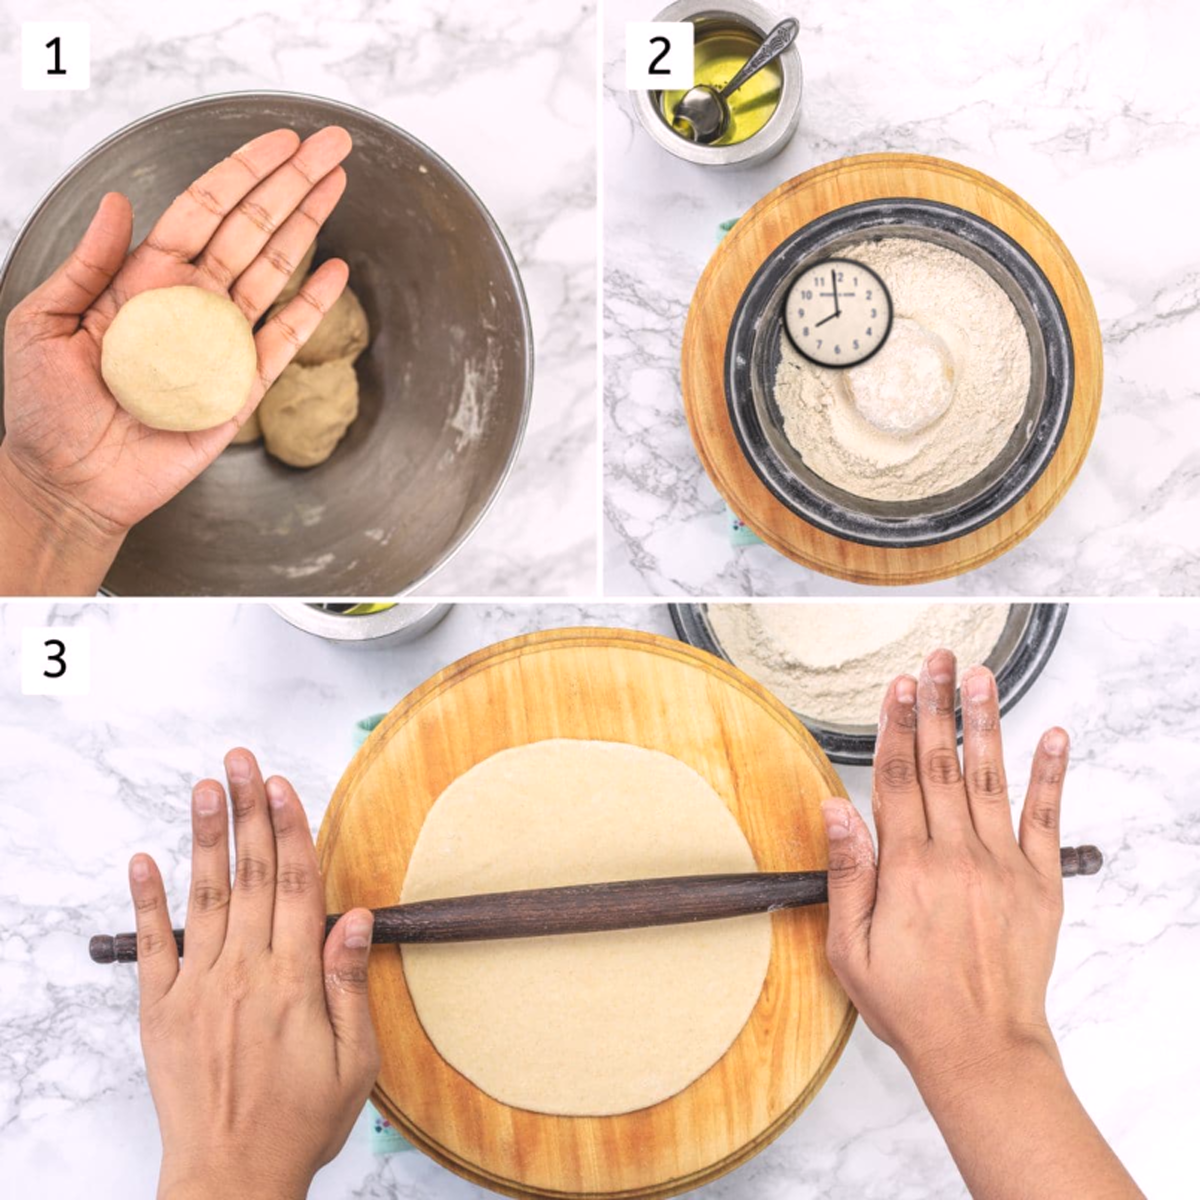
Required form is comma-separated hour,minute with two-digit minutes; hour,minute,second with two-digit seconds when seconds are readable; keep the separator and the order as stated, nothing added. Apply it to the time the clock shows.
7,59
